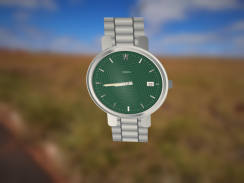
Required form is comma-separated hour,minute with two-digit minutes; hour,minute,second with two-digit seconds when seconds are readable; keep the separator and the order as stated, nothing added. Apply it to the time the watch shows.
8,44
